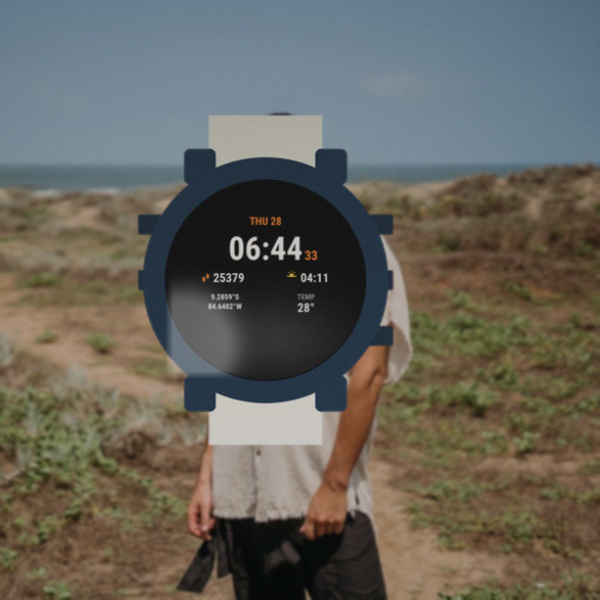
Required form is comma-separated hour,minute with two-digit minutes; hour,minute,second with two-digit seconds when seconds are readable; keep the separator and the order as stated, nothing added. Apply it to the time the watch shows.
6,44,33
